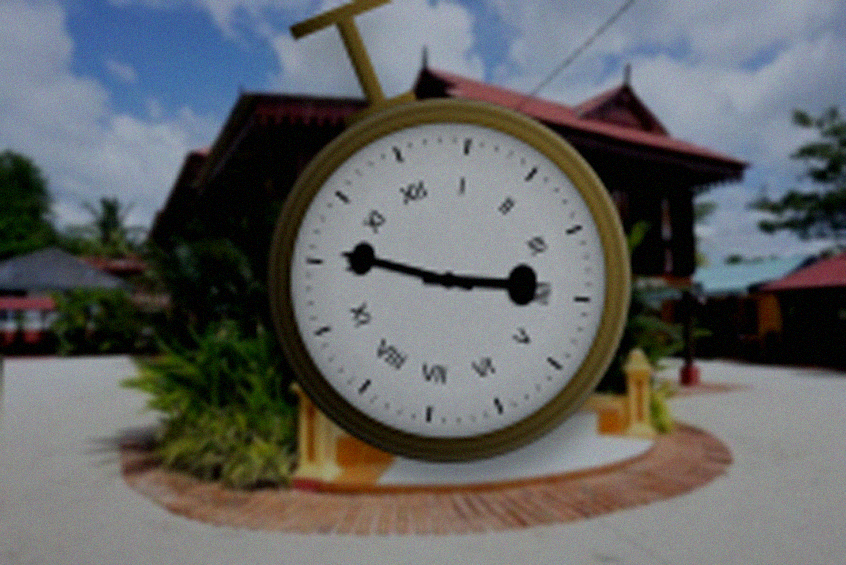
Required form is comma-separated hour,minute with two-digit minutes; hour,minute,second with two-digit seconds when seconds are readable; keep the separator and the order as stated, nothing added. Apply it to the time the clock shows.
3,51
